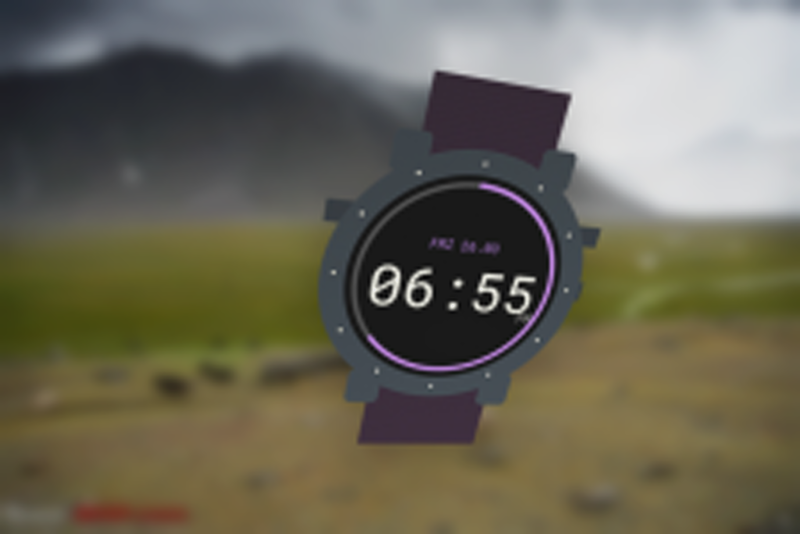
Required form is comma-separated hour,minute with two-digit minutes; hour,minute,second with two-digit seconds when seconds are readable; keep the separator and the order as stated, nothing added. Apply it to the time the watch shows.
6,55
